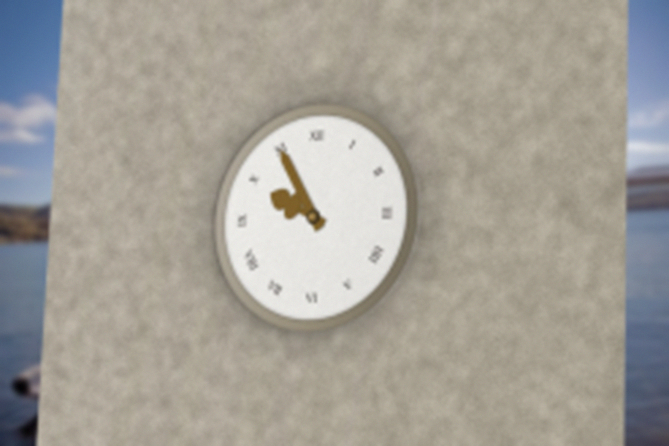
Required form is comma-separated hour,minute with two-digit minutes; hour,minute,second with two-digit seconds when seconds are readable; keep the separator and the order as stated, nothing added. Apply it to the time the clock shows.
9,55
